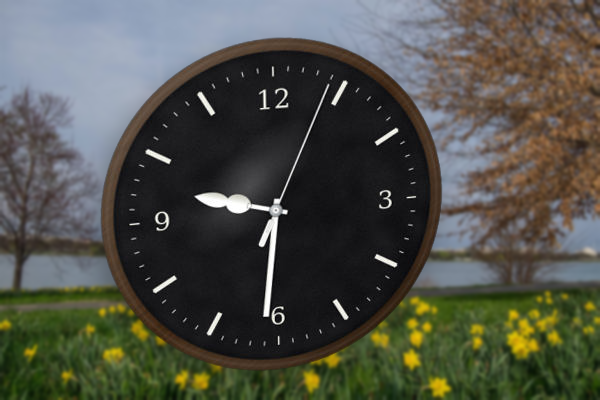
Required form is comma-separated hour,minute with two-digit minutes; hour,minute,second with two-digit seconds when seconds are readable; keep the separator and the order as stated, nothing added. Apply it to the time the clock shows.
9,31,04
